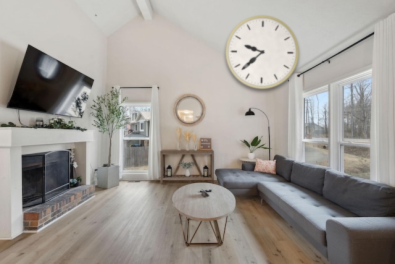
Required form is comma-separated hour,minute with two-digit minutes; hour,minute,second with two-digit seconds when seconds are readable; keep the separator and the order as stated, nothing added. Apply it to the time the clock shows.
9,38
